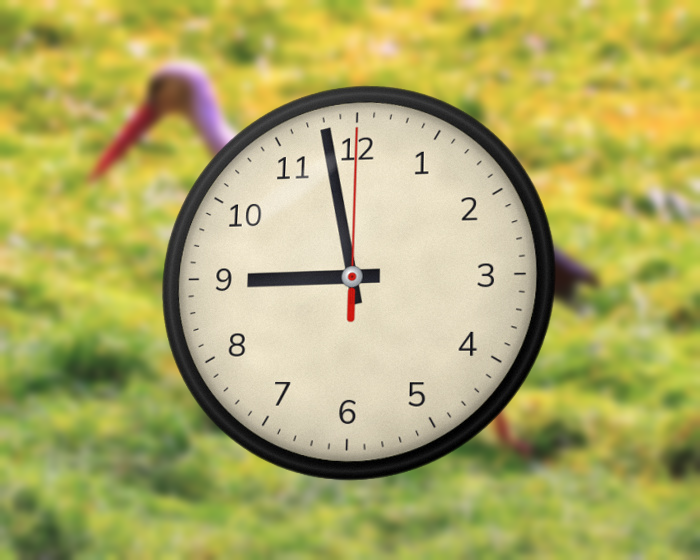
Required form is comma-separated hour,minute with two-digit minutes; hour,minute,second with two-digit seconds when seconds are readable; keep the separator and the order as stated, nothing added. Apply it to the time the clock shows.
8,58,00
